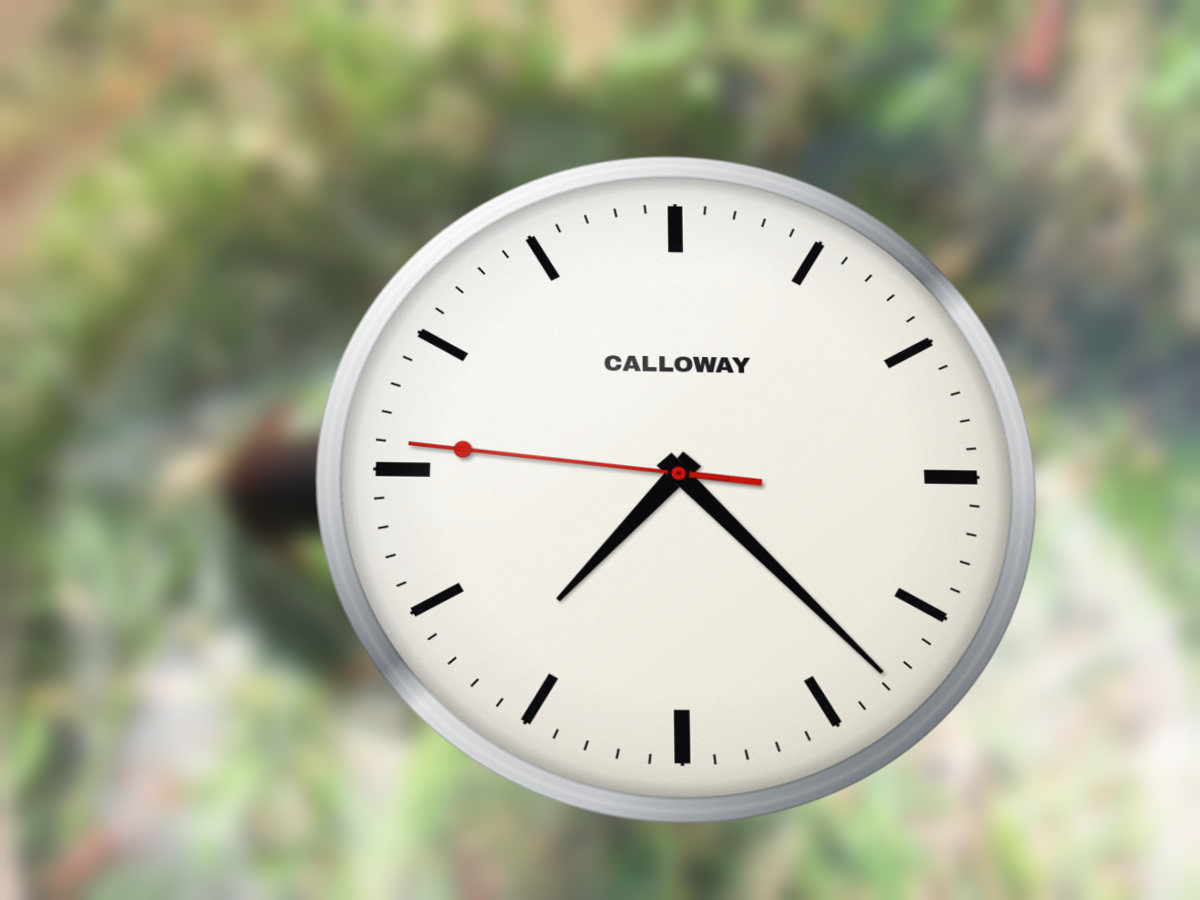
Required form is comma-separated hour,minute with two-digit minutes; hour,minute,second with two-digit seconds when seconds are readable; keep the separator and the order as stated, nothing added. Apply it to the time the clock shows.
7,22,46
